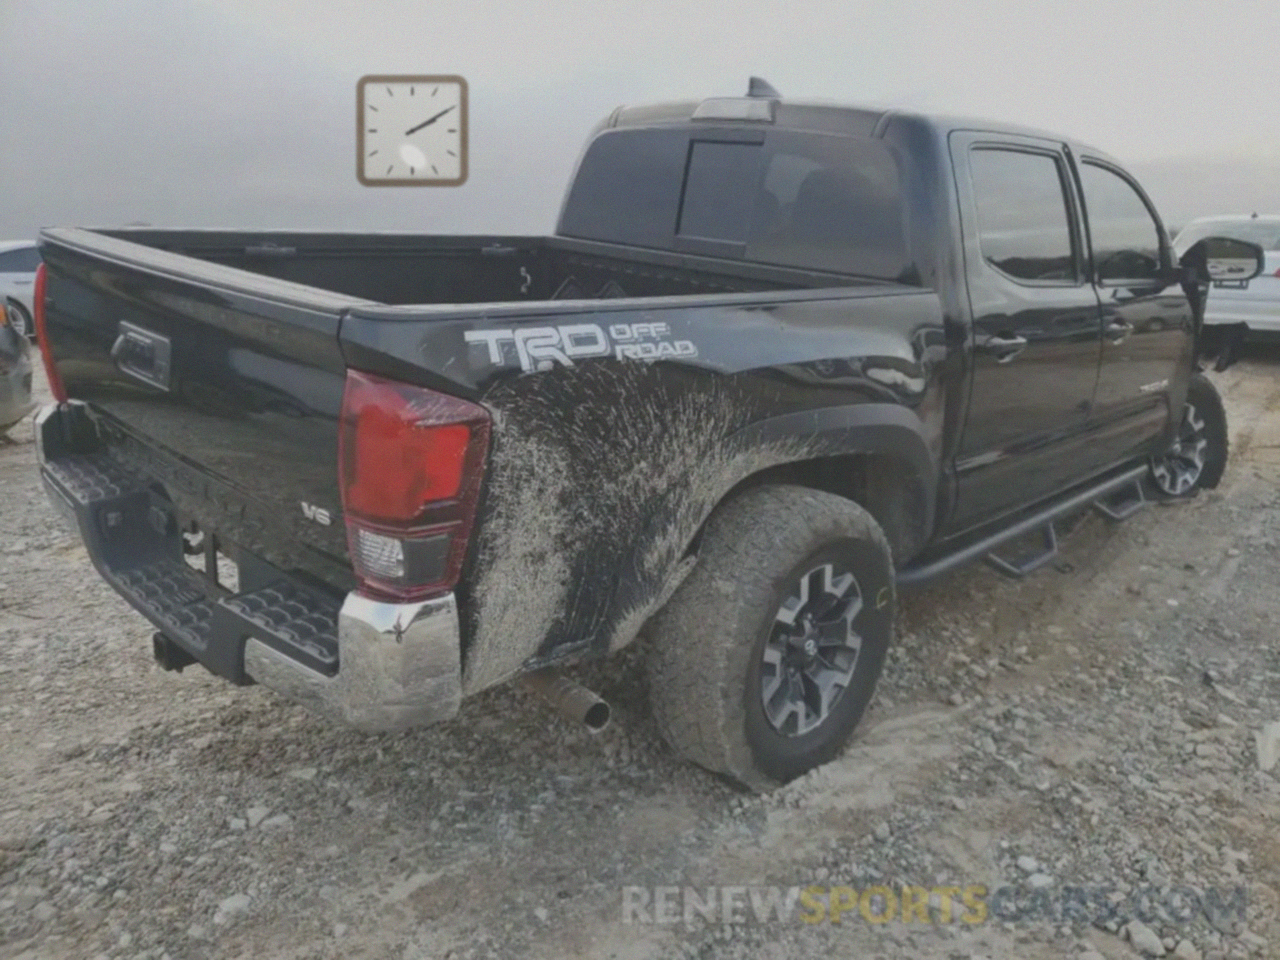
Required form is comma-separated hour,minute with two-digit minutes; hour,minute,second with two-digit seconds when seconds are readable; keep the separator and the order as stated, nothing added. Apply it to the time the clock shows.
2,10
